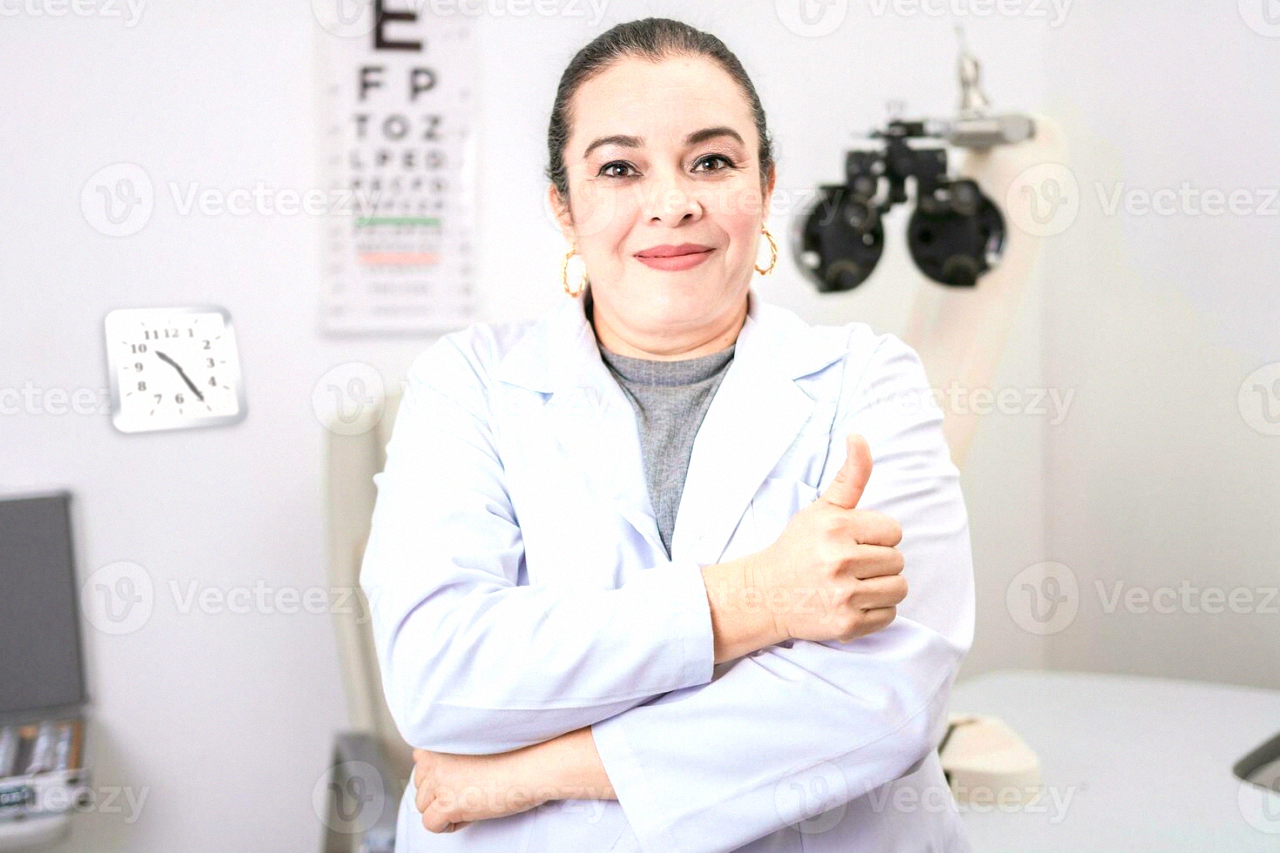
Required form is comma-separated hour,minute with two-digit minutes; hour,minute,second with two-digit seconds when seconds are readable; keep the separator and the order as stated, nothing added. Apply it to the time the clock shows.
10,25
